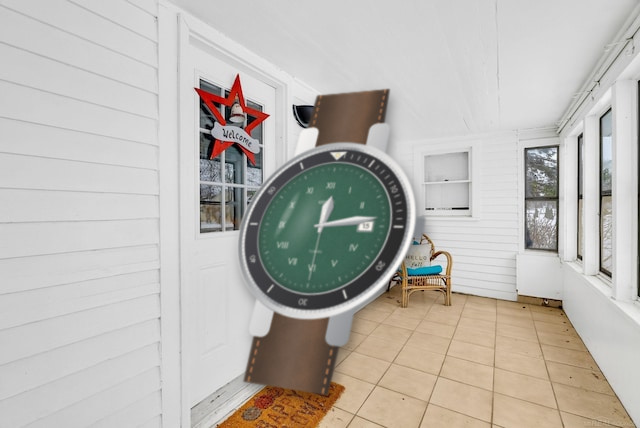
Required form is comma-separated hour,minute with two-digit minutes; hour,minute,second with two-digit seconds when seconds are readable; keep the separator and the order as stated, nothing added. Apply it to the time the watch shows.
12,13,30
